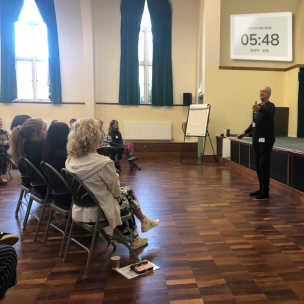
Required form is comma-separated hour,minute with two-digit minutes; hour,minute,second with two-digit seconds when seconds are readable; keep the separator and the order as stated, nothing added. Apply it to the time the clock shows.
5,48
